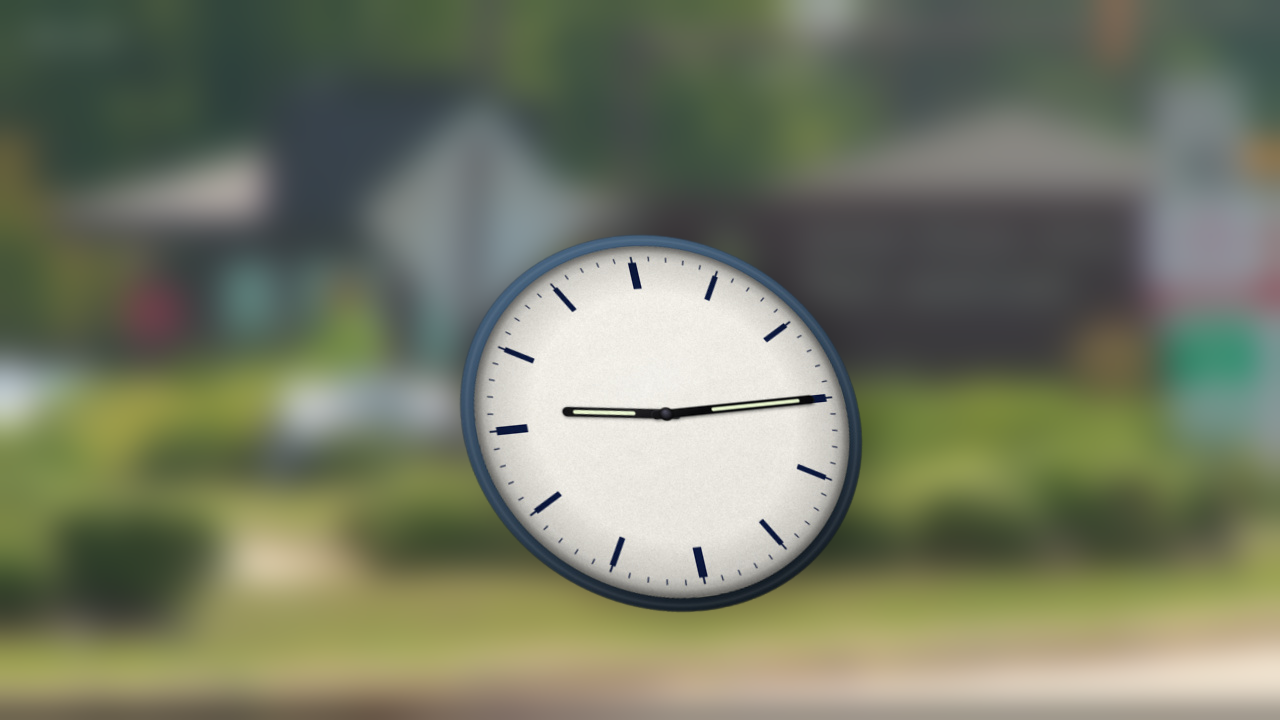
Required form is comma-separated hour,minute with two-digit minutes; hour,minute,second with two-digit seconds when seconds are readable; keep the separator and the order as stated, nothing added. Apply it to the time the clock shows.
9,15
